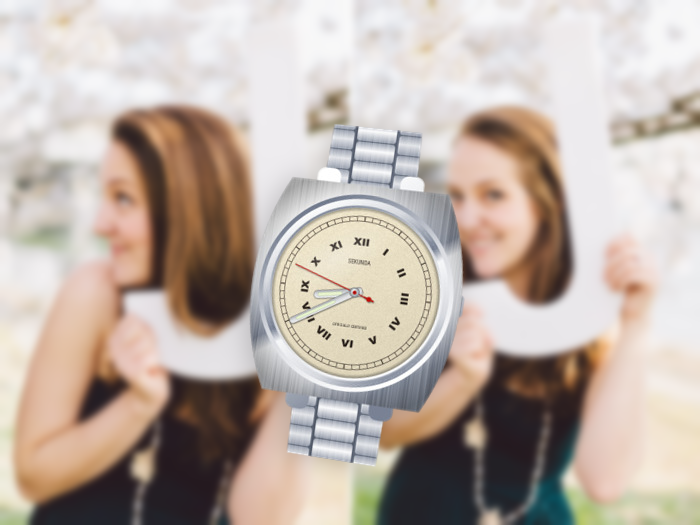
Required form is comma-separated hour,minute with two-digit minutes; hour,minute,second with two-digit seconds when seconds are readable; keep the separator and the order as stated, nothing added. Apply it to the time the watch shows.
8,39,48
